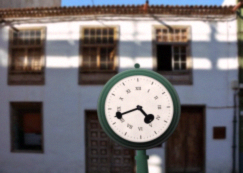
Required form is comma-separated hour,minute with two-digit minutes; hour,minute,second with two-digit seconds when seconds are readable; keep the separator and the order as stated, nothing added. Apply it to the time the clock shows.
4,42
